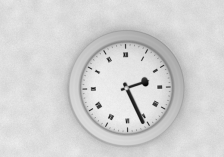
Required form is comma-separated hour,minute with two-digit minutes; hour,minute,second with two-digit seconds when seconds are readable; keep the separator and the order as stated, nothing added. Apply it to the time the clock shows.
2,26
